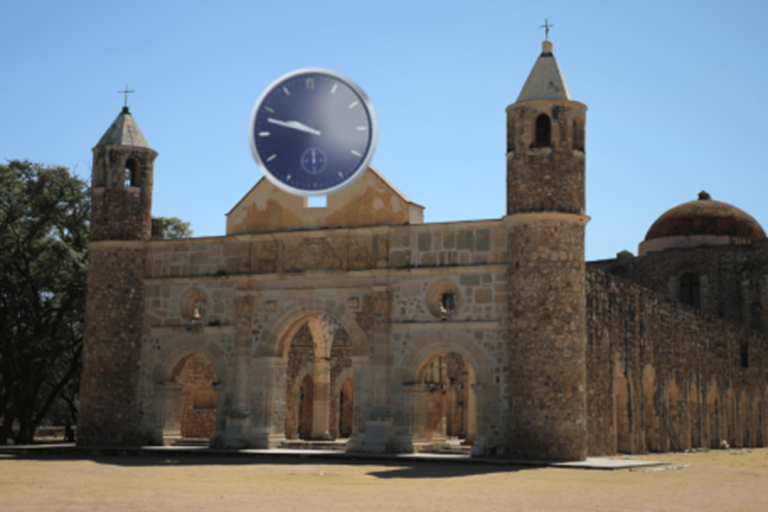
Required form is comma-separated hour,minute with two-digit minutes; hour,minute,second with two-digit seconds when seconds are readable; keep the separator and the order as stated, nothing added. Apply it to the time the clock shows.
9,48
